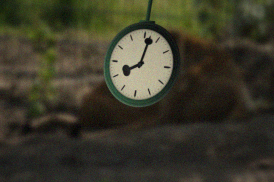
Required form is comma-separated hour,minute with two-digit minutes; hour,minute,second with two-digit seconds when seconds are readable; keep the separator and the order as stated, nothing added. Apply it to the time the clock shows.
8,02
